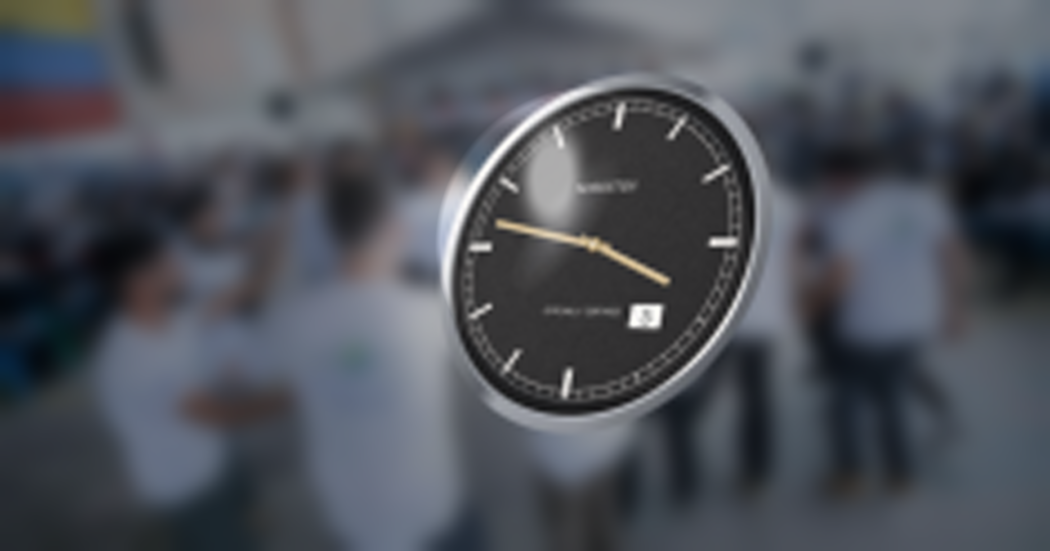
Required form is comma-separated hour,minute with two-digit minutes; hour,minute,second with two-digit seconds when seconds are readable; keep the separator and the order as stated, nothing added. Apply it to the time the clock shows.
3,47
